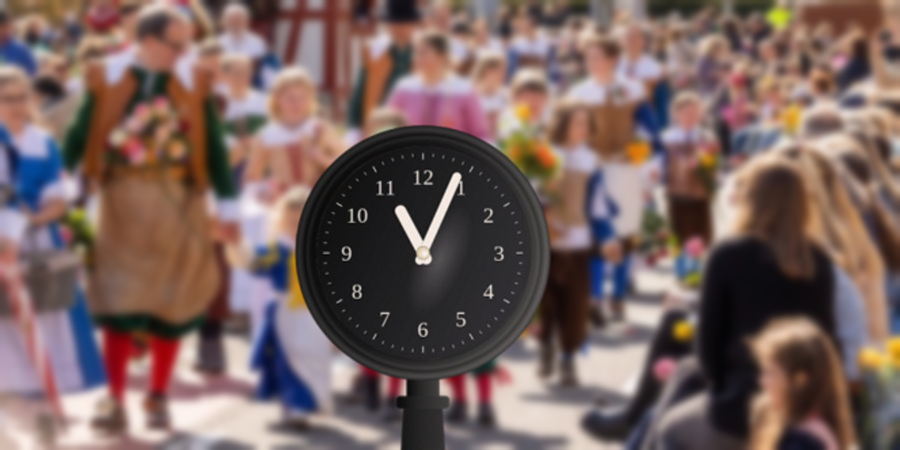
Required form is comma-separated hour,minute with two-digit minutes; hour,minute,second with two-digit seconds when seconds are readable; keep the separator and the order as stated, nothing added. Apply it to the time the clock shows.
11,04
